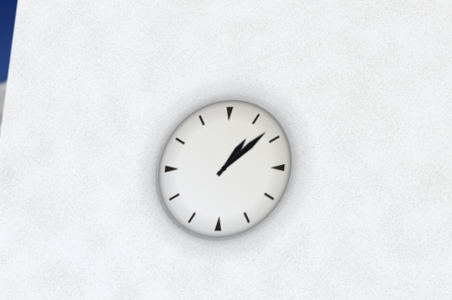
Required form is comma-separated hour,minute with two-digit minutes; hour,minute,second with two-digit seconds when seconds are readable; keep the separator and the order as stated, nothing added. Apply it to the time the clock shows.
1,08
